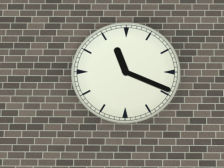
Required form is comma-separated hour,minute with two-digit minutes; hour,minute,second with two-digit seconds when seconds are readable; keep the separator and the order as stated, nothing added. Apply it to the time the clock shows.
11,19
